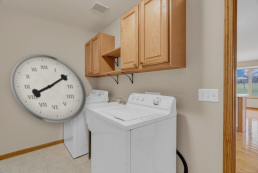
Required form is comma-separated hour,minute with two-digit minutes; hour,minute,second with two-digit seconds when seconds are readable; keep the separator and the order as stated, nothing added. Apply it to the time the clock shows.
8,10
